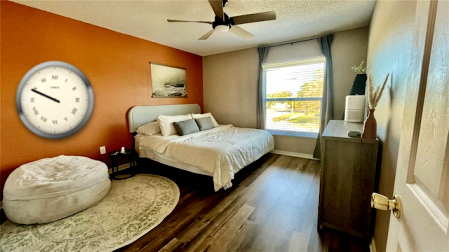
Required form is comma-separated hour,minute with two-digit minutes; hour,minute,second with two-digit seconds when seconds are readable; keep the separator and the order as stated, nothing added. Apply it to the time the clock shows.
9,49
